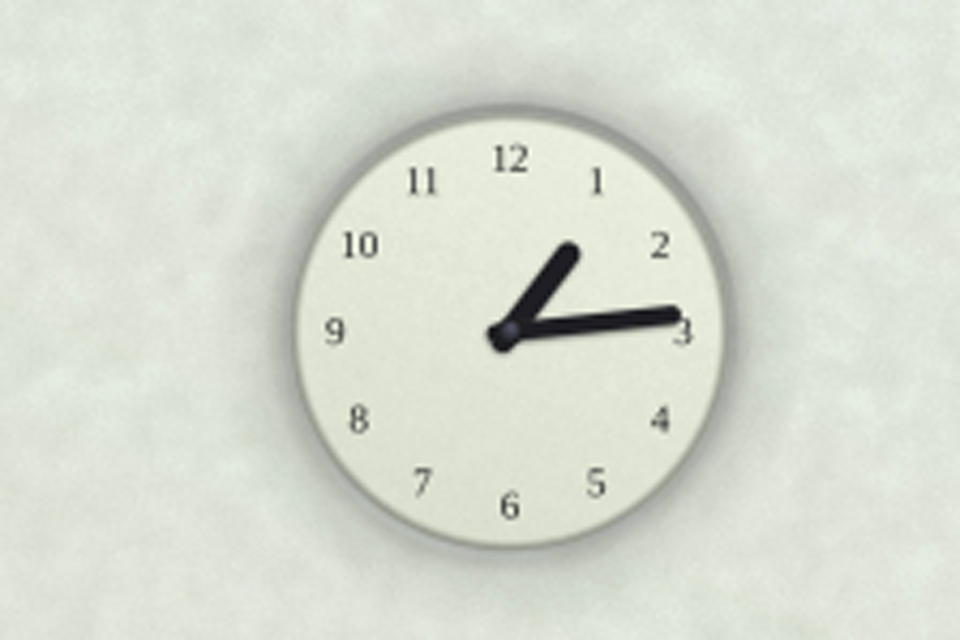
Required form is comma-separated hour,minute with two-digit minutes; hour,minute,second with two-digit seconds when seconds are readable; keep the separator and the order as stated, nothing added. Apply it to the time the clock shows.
1,14
